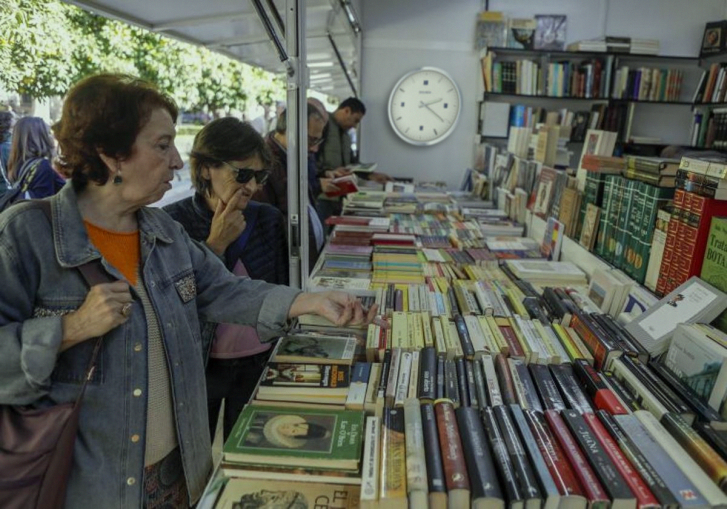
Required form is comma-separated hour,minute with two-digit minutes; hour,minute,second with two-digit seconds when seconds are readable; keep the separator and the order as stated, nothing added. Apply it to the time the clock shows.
2,21
